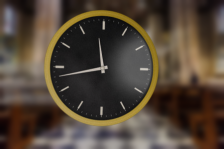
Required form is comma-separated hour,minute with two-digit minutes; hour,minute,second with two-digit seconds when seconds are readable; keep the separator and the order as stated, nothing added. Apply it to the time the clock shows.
11,43
